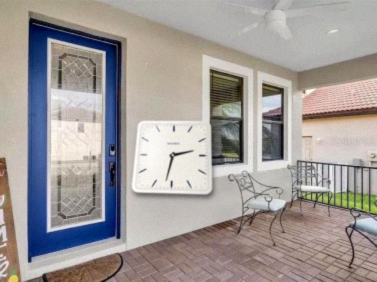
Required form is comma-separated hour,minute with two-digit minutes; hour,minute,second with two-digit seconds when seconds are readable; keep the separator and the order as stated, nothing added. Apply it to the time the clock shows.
2,32
